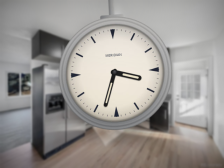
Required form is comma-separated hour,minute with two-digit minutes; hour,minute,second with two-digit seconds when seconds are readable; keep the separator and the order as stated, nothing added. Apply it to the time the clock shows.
3,33
